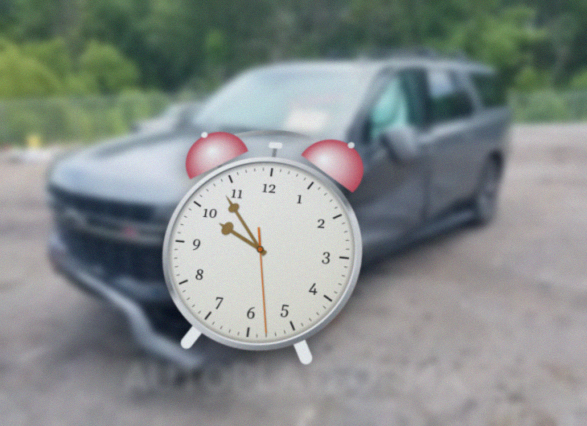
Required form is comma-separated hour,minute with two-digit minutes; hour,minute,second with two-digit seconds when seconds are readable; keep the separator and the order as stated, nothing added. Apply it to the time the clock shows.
9,53,28
